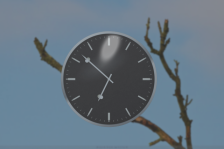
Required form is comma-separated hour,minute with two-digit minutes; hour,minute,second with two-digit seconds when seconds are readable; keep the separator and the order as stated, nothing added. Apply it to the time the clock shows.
6,52
